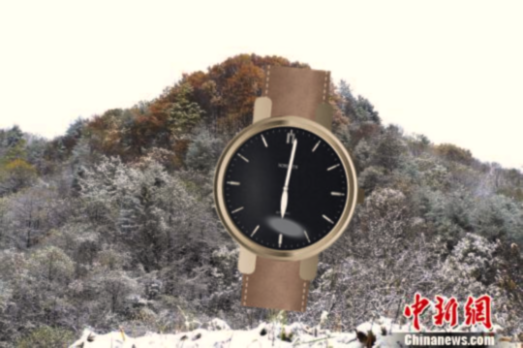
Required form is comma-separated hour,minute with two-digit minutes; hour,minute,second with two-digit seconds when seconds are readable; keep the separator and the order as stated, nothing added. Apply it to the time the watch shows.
6,01
